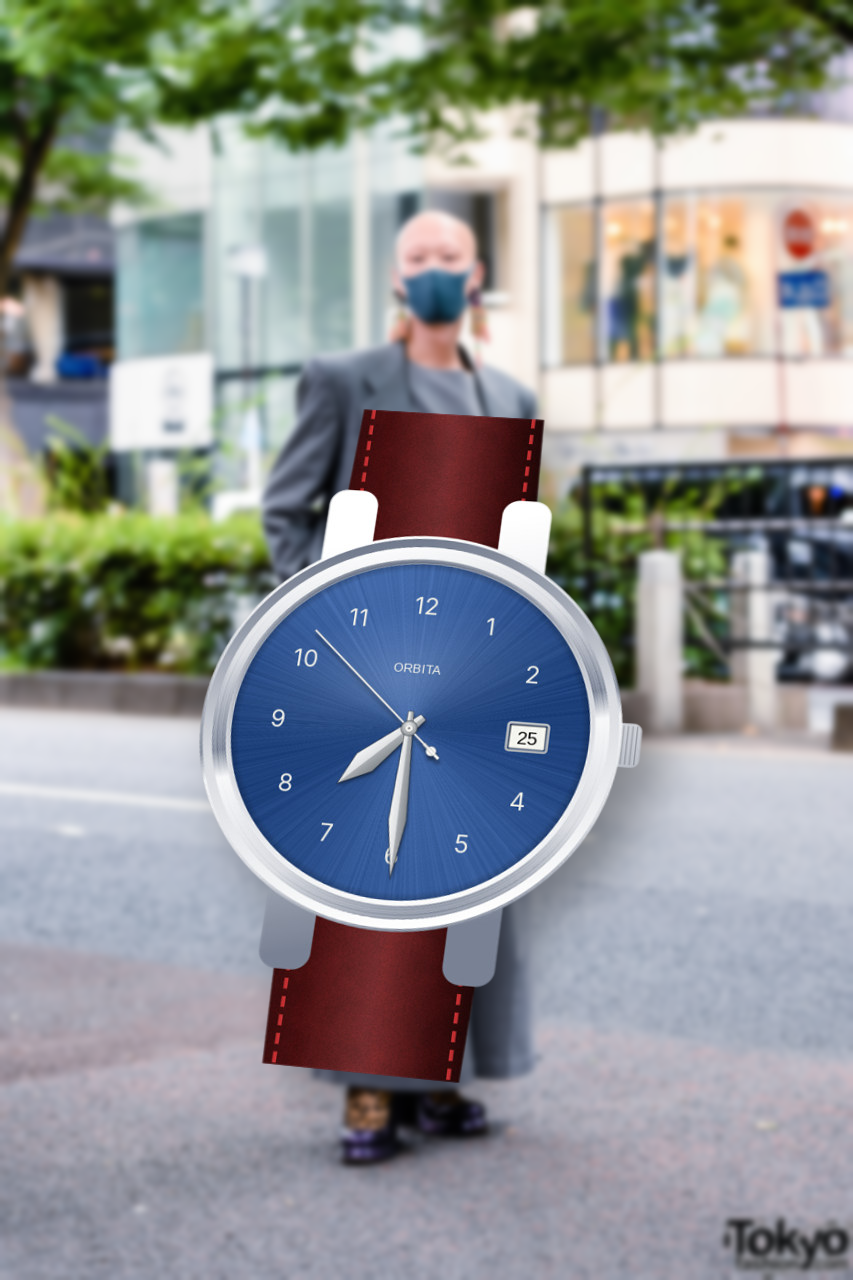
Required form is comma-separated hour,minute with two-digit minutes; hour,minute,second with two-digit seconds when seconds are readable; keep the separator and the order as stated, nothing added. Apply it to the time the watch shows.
7,29,52
